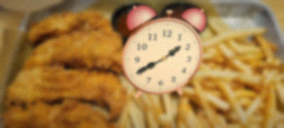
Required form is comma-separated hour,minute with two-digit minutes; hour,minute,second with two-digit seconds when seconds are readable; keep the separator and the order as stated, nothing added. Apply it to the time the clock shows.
1,40
